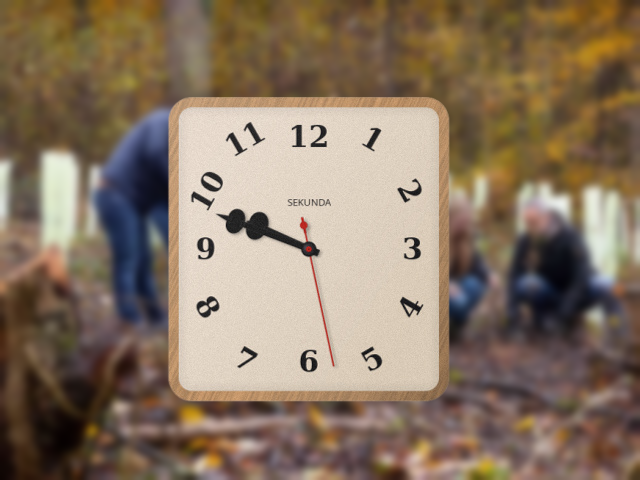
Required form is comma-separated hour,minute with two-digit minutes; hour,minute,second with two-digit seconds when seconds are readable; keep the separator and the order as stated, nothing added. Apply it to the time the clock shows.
9,48,28
